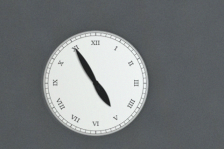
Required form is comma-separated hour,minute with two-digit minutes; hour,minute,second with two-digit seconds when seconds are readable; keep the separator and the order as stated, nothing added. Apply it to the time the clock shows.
4,55
